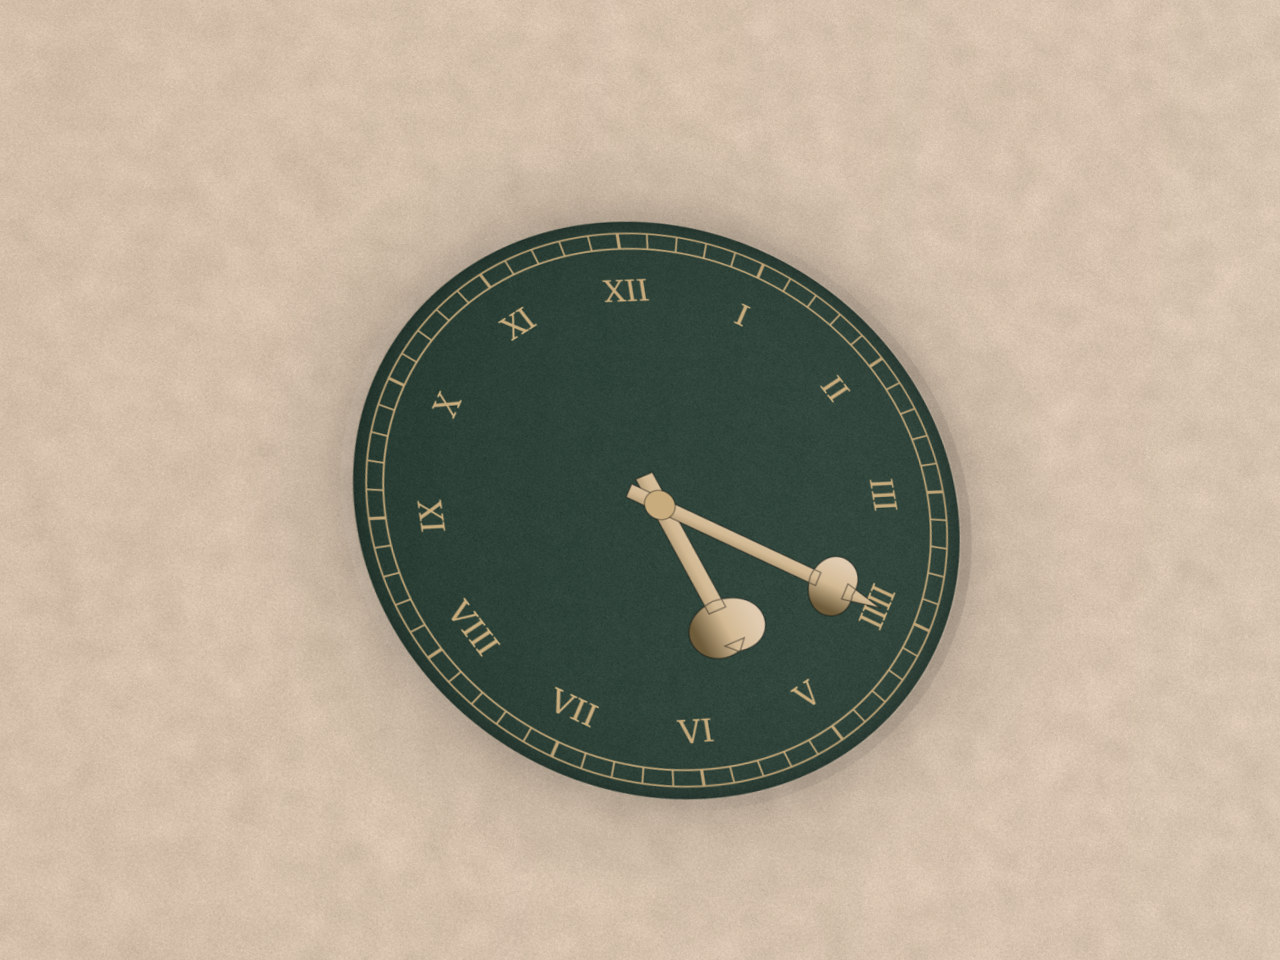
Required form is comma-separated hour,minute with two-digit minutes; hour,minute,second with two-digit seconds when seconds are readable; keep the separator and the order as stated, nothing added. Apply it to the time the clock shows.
5,20
